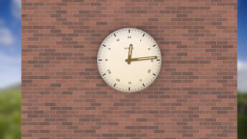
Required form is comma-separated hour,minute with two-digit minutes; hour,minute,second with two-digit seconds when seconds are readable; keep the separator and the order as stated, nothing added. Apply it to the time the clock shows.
12,14
